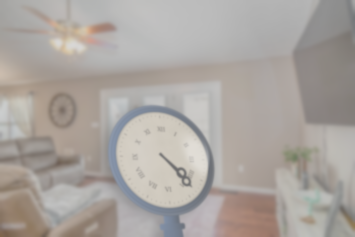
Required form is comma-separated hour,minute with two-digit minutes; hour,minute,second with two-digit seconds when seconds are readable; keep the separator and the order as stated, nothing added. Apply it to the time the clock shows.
4,23
